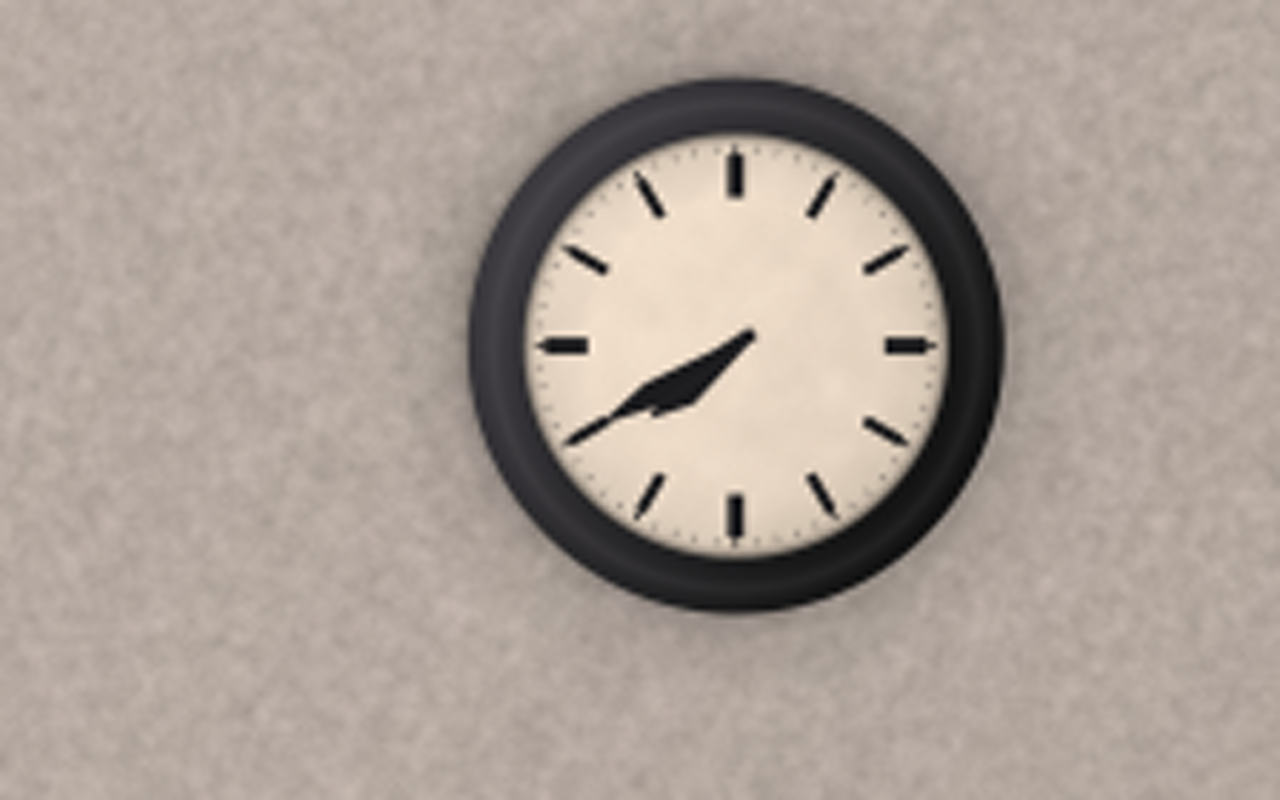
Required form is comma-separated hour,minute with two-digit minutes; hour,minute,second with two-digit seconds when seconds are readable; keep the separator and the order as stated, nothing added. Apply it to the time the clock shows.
7,40
